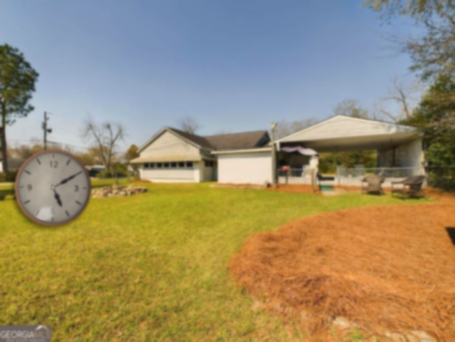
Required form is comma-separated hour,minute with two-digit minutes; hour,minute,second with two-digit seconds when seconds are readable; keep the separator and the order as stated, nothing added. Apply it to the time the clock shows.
5,10
